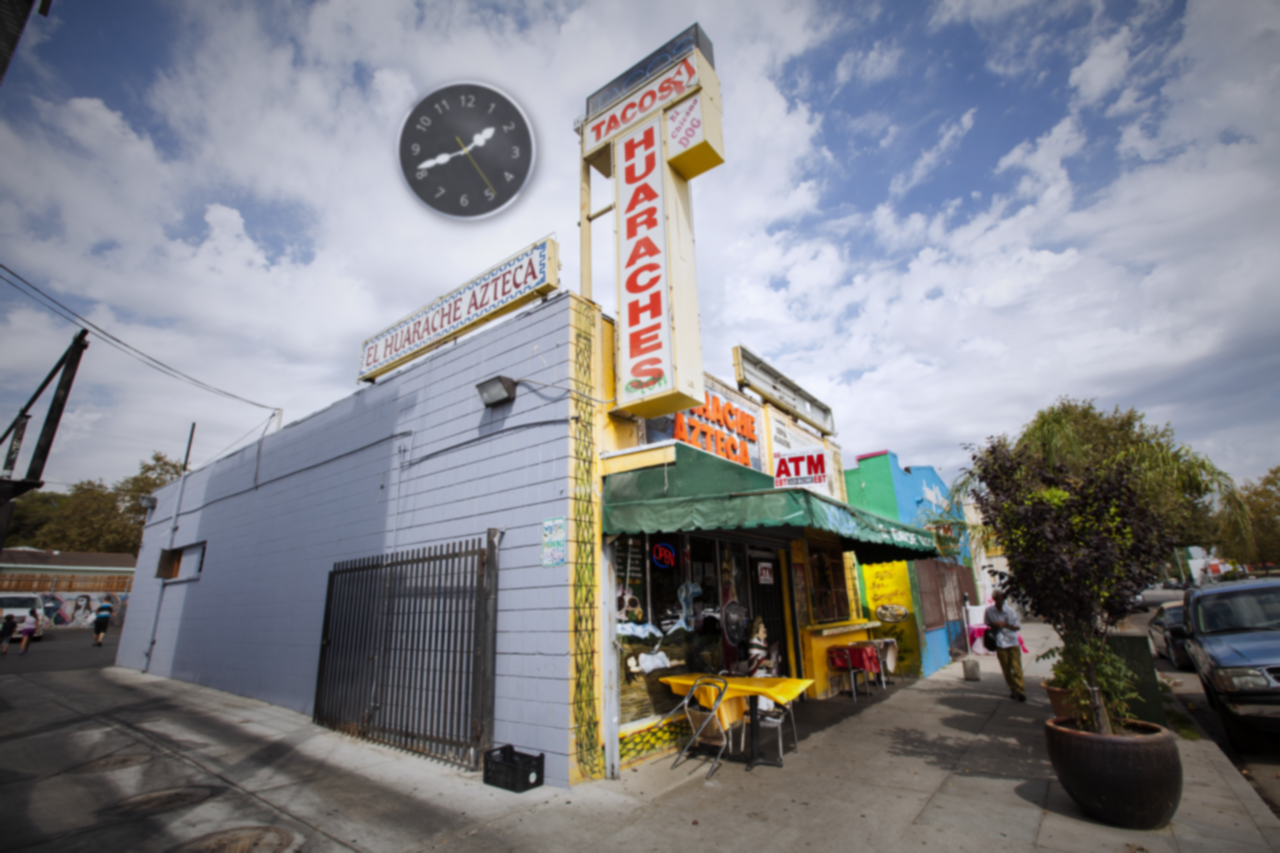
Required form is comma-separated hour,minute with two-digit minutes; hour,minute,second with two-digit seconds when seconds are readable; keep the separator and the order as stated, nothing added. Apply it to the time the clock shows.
1,41,24
